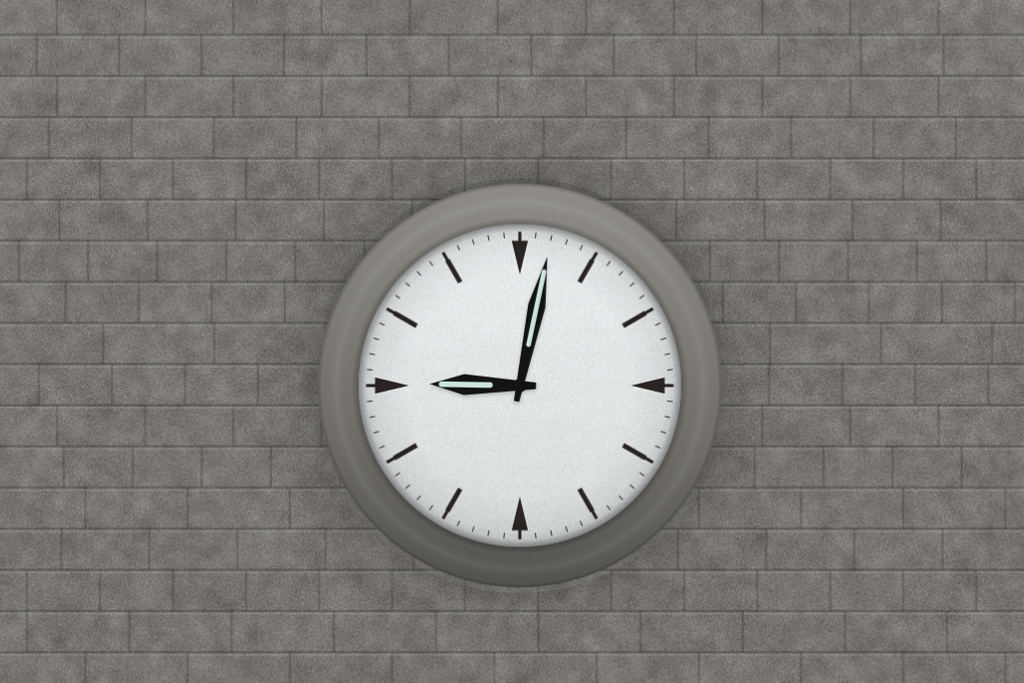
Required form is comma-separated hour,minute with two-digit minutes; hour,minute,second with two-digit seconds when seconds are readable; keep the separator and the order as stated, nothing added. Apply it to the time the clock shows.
9,02
